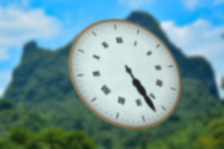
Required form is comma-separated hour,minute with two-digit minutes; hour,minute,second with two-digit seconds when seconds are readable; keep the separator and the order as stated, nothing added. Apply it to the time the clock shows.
5,27
